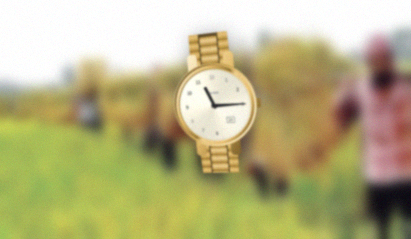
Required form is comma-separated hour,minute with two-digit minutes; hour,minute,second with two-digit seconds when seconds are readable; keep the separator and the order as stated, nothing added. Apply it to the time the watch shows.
11,15
